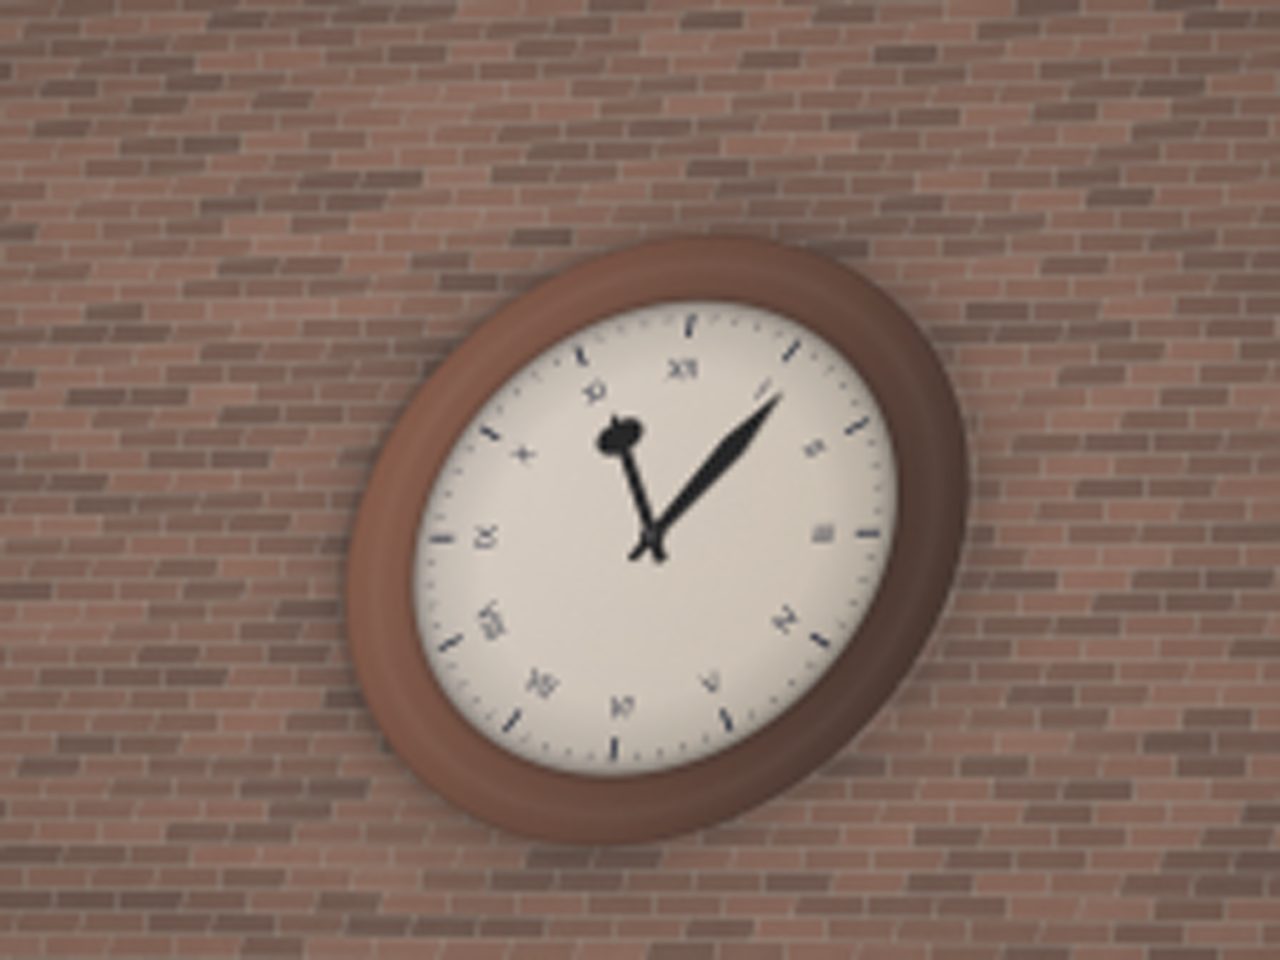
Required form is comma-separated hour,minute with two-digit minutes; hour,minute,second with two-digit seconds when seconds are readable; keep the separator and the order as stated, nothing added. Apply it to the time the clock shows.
11,06
